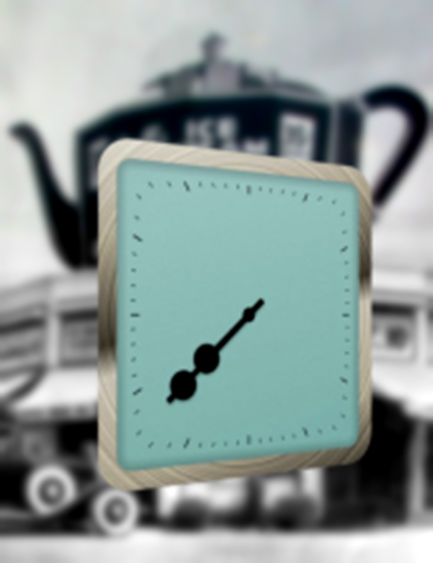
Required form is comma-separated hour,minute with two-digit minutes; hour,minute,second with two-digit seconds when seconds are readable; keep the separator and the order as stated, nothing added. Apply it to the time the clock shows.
7,38
